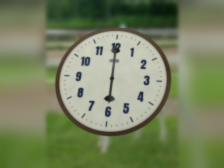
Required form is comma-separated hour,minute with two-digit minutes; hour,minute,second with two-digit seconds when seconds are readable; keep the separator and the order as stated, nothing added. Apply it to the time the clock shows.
6,00
